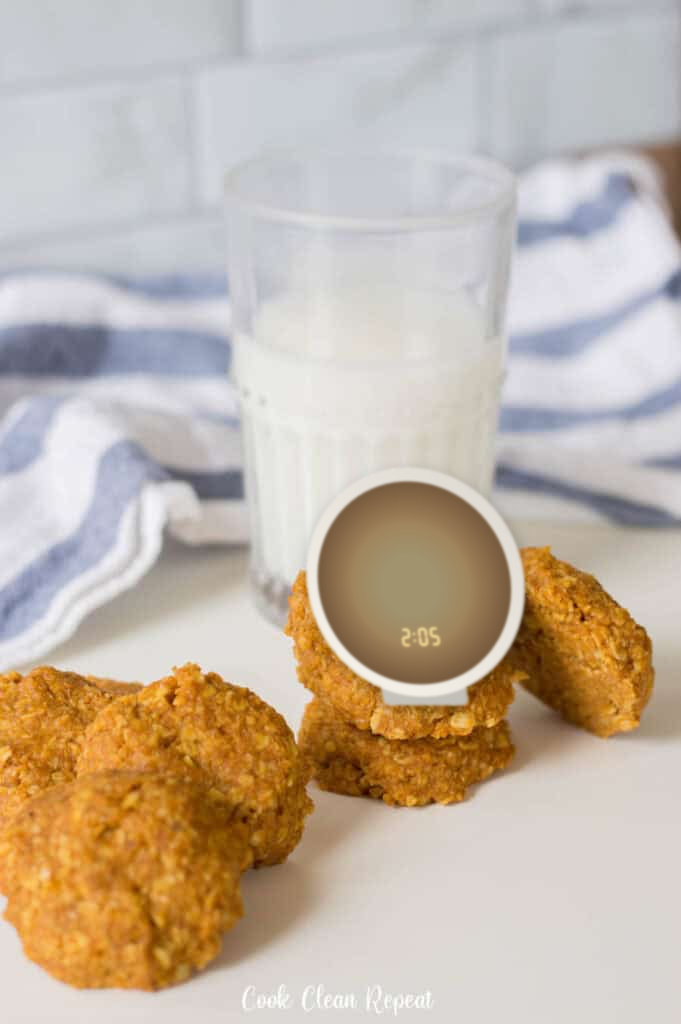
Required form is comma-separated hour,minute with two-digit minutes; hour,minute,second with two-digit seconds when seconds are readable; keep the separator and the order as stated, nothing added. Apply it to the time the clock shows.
2,05
